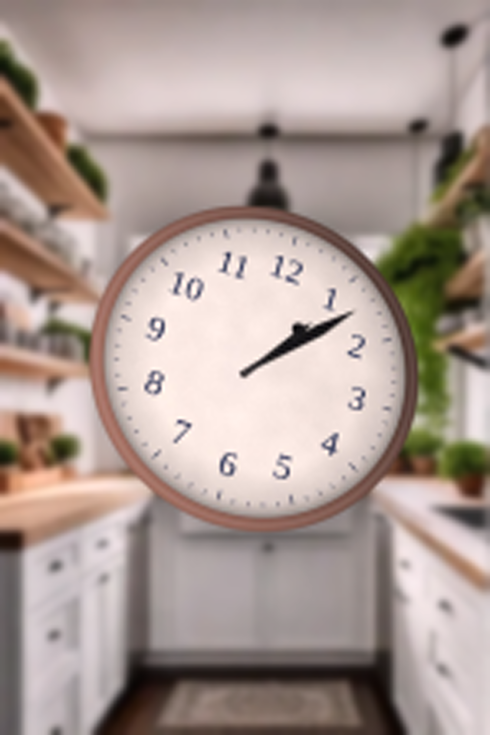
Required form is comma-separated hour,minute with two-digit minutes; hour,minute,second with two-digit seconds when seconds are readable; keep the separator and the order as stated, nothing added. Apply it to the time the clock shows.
1,07
